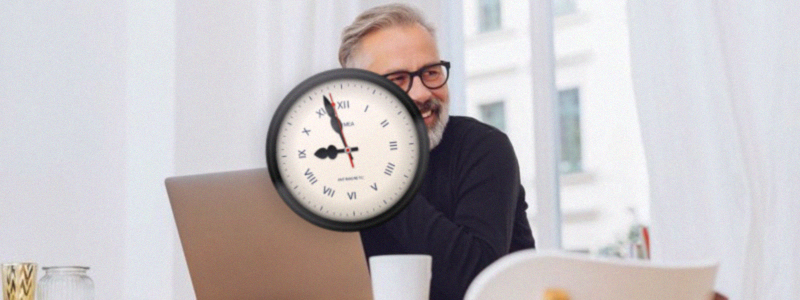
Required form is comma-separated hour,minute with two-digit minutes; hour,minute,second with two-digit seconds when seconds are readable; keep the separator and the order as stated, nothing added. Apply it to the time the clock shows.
8,56,58
